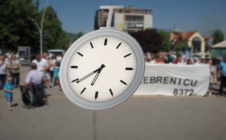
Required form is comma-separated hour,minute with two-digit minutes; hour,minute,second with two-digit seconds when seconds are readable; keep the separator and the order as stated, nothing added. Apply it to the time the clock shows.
6,39
